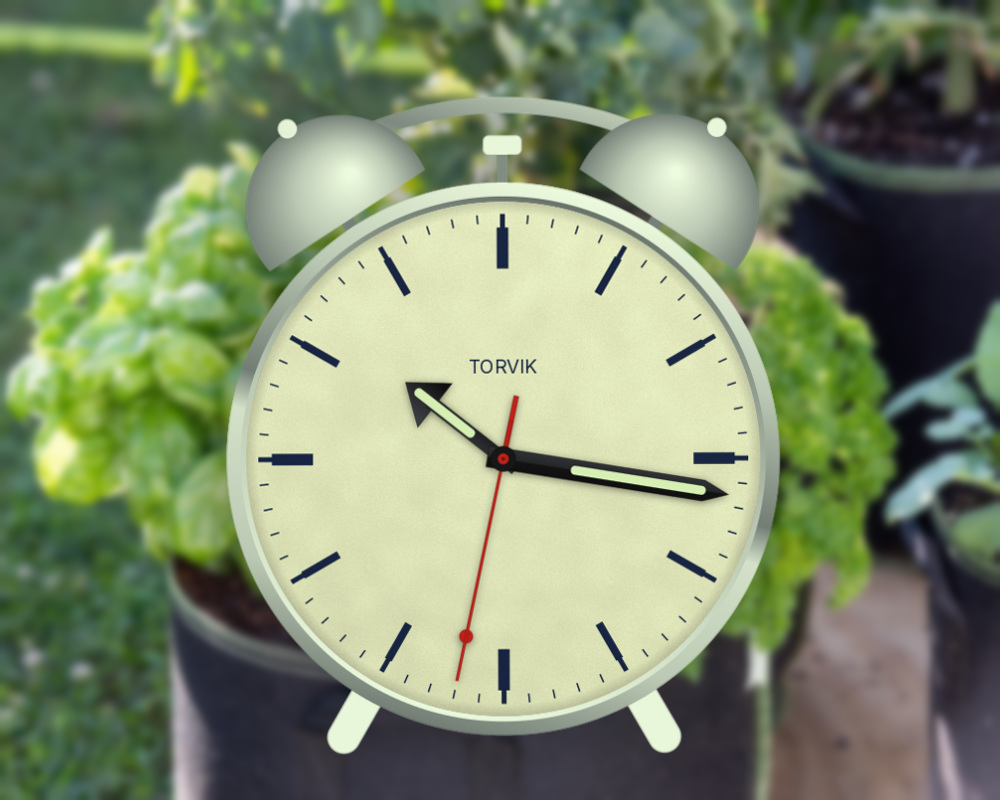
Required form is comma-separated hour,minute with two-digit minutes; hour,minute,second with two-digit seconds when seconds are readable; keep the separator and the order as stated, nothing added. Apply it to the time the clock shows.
10,16,32
